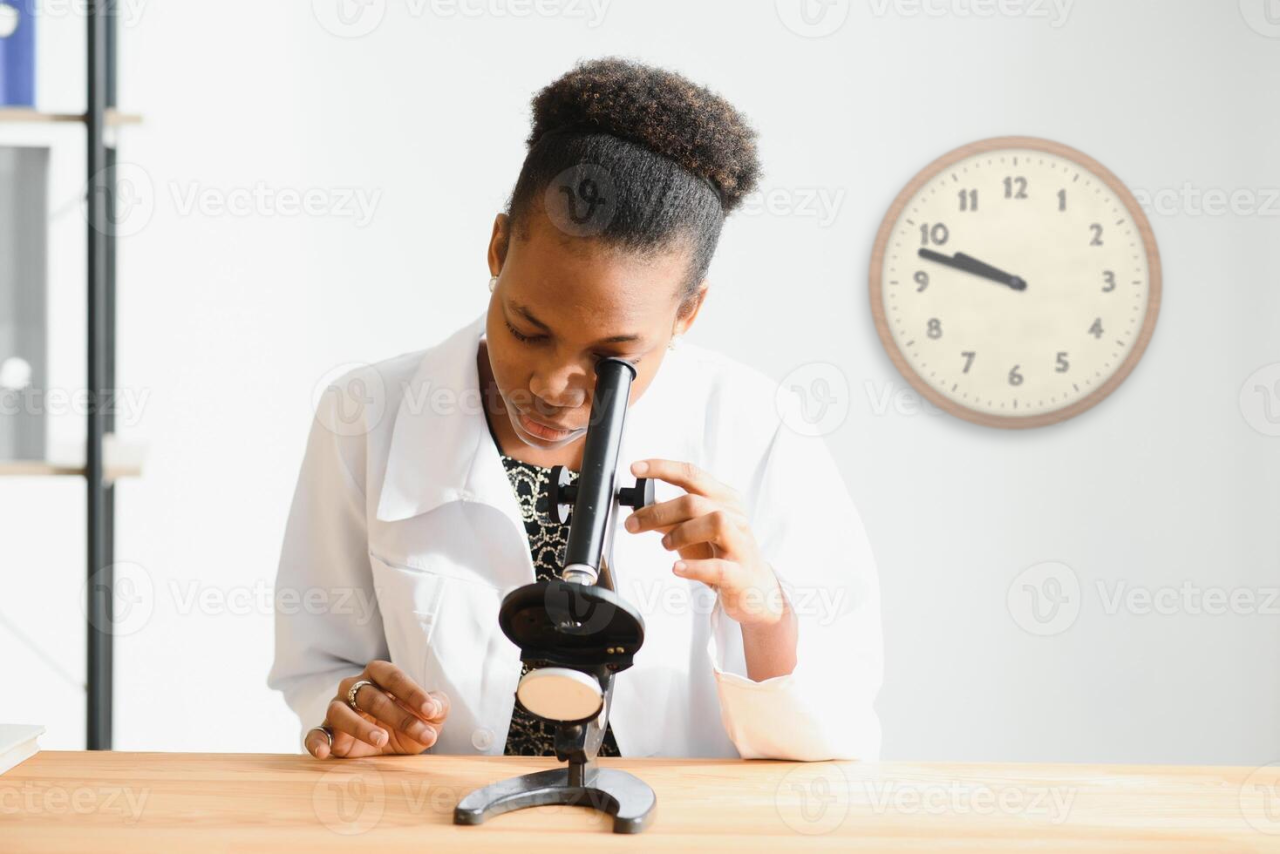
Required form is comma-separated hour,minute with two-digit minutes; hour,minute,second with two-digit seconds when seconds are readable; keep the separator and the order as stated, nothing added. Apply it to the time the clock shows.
9,48
